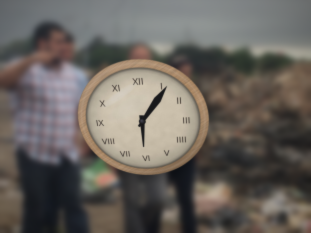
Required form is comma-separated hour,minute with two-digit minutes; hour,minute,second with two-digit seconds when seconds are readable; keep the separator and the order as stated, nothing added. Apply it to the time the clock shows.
6,06
